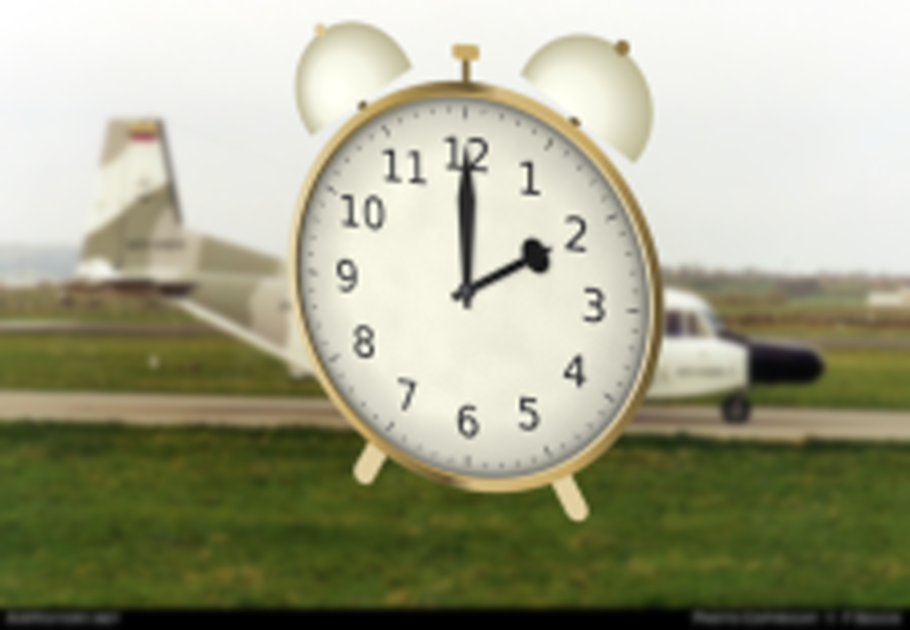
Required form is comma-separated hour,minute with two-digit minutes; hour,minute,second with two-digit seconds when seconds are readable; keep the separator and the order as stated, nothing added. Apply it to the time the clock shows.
2,00
